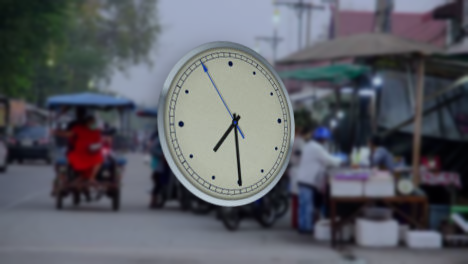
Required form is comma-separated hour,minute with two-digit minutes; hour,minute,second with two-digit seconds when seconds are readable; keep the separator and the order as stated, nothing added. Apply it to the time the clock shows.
7,29,55
